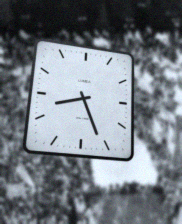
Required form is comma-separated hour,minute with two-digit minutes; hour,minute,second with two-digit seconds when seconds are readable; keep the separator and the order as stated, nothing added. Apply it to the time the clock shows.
8,26
